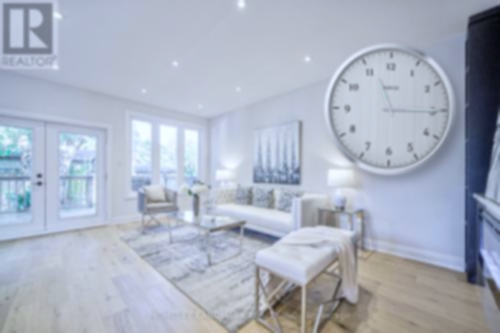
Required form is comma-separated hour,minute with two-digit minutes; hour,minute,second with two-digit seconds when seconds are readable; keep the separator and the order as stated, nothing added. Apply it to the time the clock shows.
11,15
